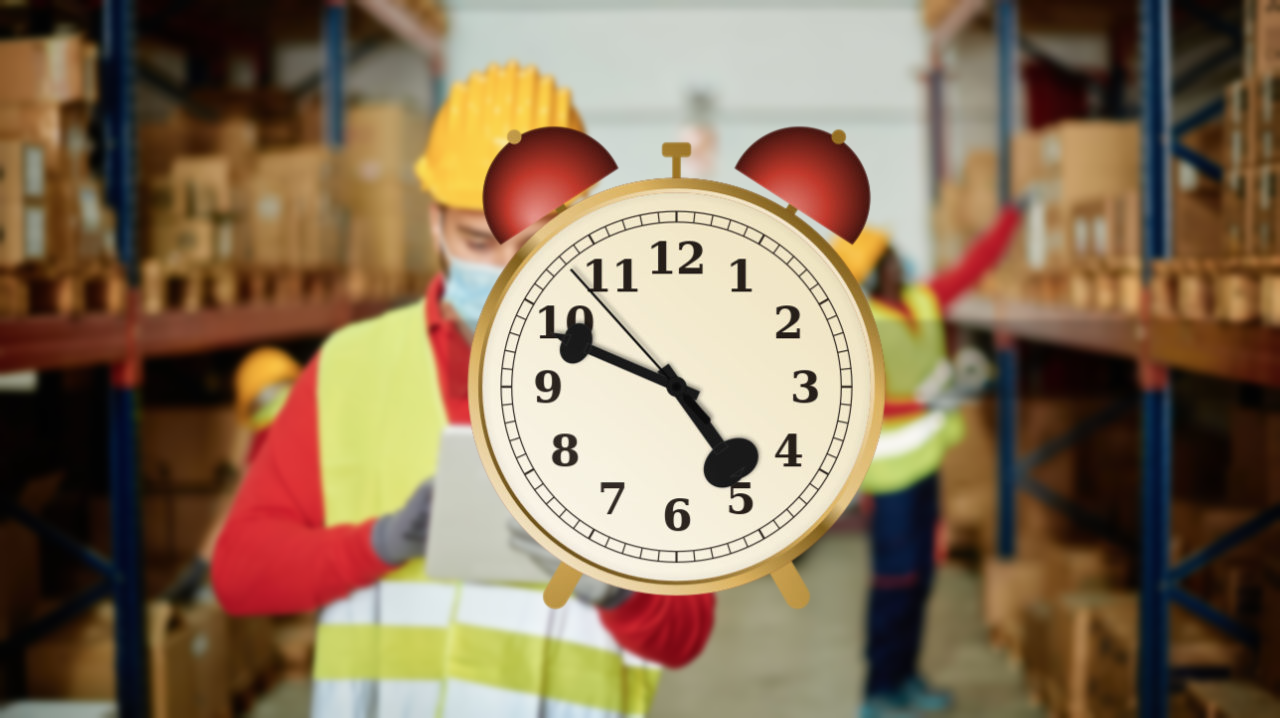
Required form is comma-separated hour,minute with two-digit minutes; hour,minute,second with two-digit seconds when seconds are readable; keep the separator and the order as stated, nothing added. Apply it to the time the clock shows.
4,48,53
